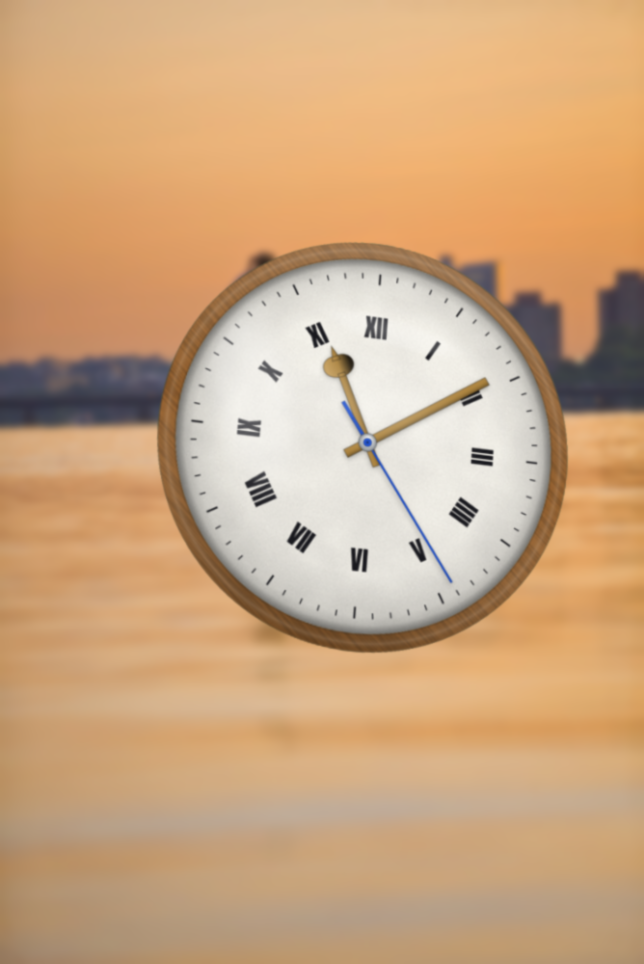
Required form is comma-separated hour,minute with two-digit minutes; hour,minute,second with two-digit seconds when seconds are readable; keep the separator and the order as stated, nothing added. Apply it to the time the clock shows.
11,09,24
